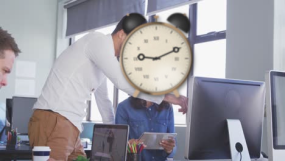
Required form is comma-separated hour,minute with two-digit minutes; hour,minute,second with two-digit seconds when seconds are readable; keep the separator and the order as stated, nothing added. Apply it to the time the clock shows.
9,11
